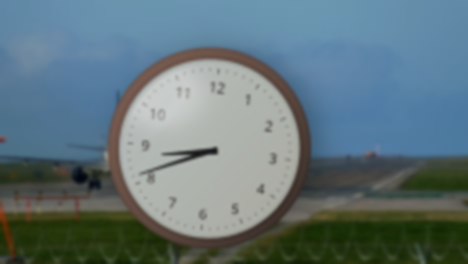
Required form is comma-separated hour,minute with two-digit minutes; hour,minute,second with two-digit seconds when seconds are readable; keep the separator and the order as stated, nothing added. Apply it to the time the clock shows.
8,41
